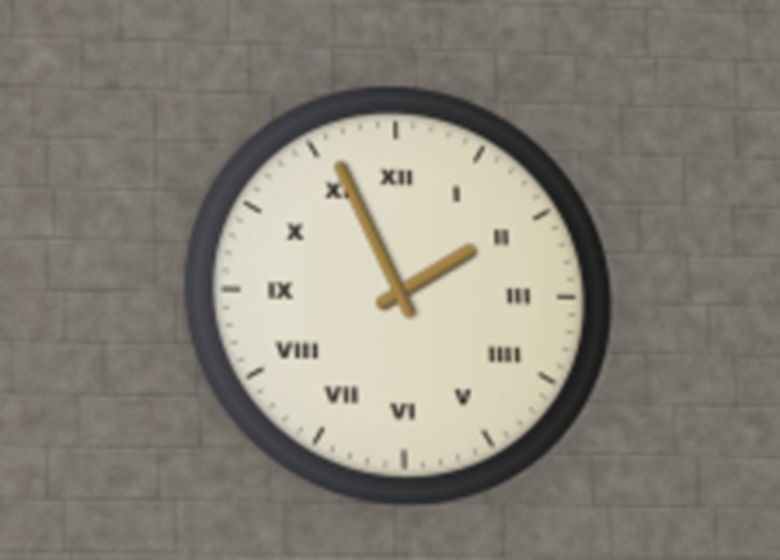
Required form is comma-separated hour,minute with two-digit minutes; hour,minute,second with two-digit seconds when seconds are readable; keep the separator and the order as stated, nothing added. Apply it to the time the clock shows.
1,56
